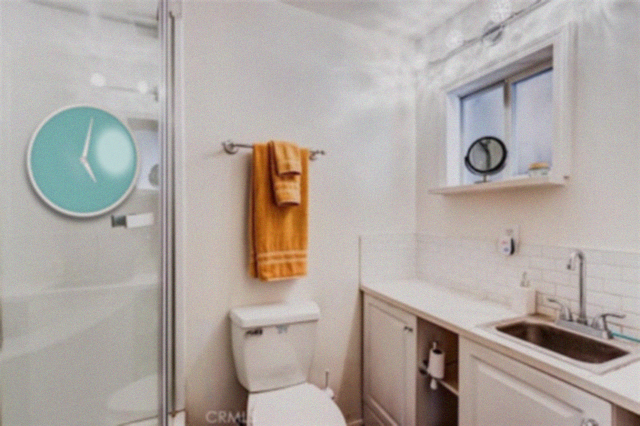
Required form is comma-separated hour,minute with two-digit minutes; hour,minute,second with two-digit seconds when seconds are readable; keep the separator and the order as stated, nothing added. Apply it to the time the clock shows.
5,02
